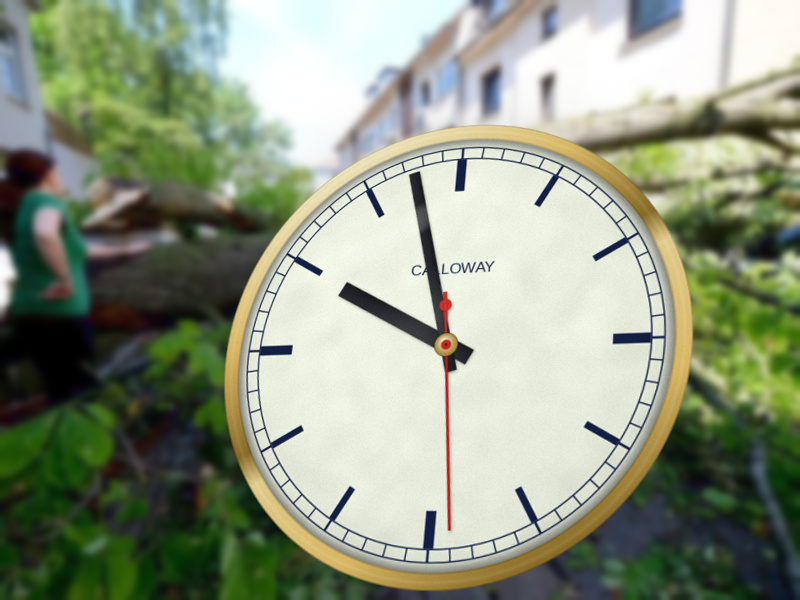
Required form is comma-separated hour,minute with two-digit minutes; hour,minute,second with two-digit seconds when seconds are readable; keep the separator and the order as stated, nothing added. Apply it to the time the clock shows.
9,57,29
